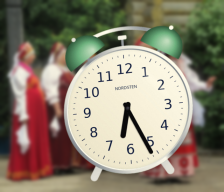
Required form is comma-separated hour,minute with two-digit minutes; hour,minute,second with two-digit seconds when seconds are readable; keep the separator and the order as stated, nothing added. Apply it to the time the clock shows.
6,26
